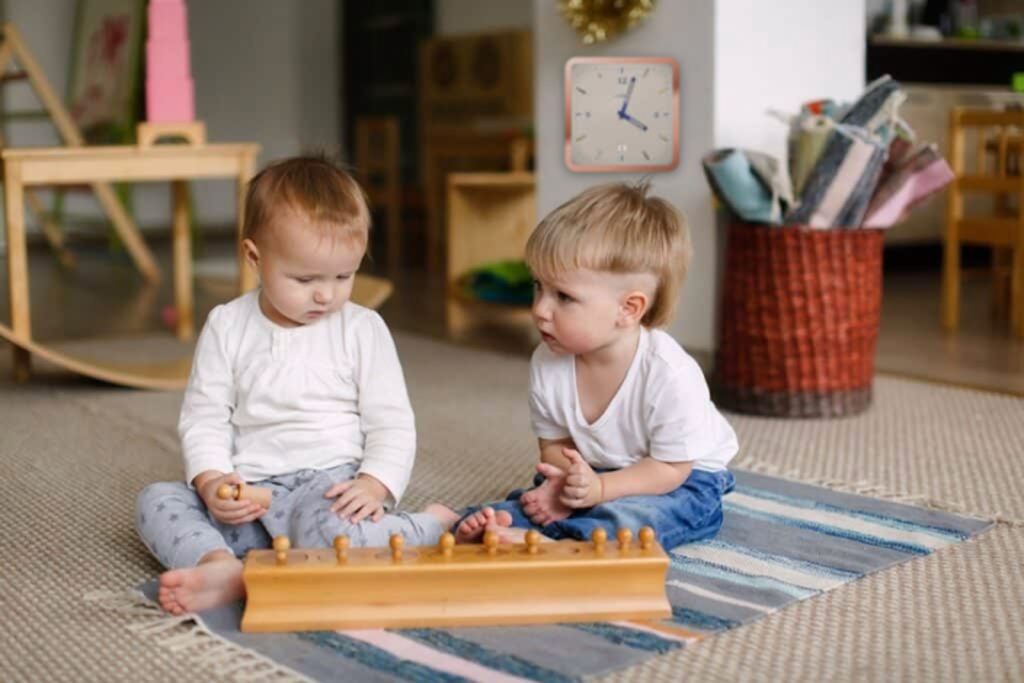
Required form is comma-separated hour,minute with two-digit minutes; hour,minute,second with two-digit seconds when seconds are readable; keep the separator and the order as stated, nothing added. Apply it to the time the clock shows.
4,03
